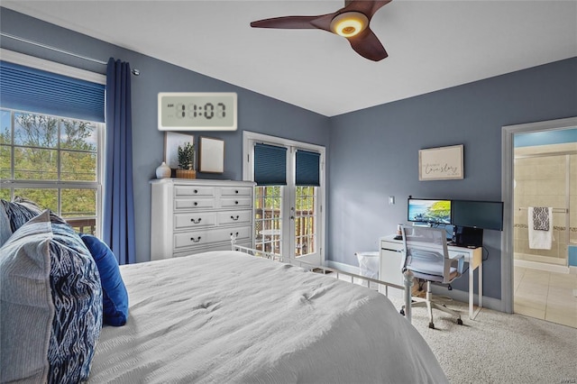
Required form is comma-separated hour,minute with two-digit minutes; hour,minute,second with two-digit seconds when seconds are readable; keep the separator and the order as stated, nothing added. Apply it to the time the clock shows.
11,07
